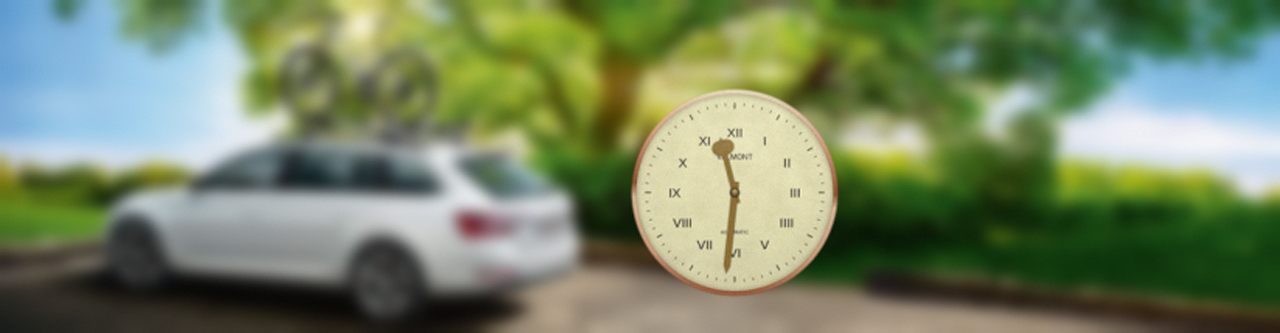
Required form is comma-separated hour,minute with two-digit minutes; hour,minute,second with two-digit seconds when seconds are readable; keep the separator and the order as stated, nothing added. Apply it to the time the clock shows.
11,31
